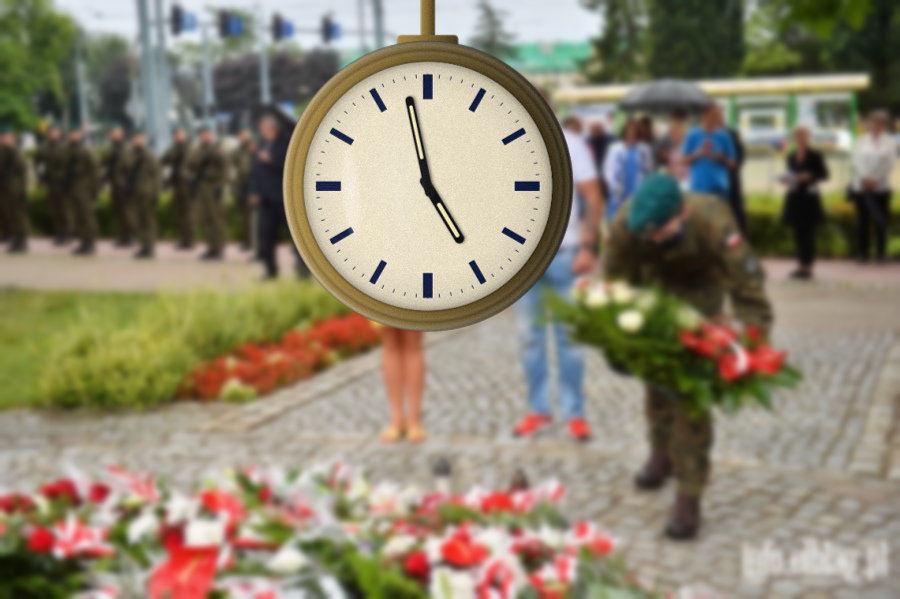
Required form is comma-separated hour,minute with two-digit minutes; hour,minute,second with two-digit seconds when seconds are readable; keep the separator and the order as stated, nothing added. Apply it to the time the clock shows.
4,58
